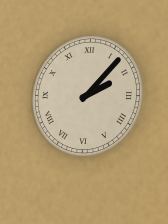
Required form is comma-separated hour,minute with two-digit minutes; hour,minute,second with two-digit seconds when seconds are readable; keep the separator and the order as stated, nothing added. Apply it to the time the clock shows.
2,07
